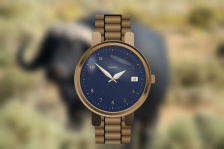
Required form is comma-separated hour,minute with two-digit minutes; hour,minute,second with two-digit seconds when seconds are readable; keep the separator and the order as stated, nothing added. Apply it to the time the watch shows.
1,52
